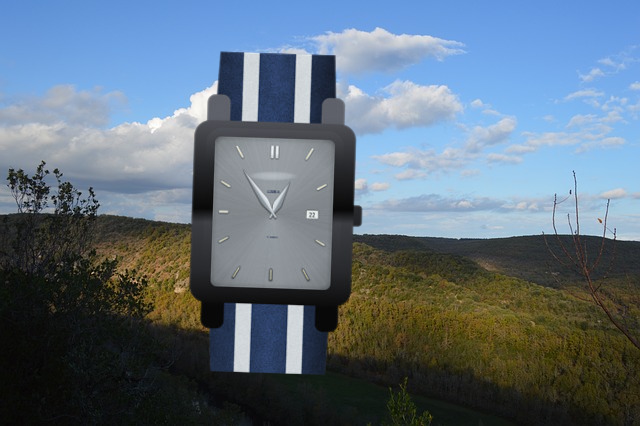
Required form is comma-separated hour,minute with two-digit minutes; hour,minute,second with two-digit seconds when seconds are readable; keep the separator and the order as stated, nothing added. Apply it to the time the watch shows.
12,54
